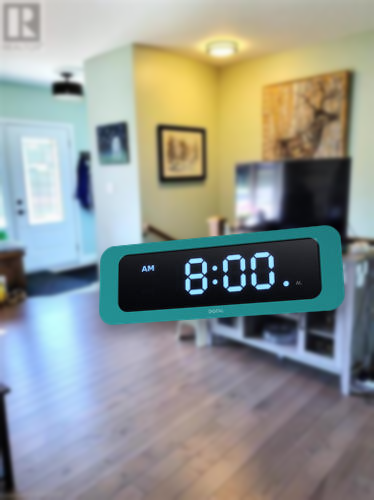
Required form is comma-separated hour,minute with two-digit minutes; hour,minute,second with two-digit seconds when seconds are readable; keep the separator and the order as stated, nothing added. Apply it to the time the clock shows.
8,00
